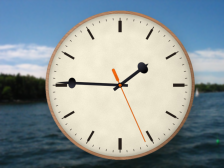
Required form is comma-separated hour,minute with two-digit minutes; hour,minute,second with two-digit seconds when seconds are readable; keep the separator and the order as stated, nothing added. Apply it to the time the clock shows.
1,45,26
